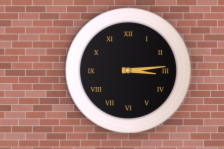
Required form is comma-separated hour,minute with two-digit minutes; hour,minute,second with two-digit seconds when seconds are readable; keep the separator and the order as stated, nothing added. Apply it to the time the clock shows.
3,14
